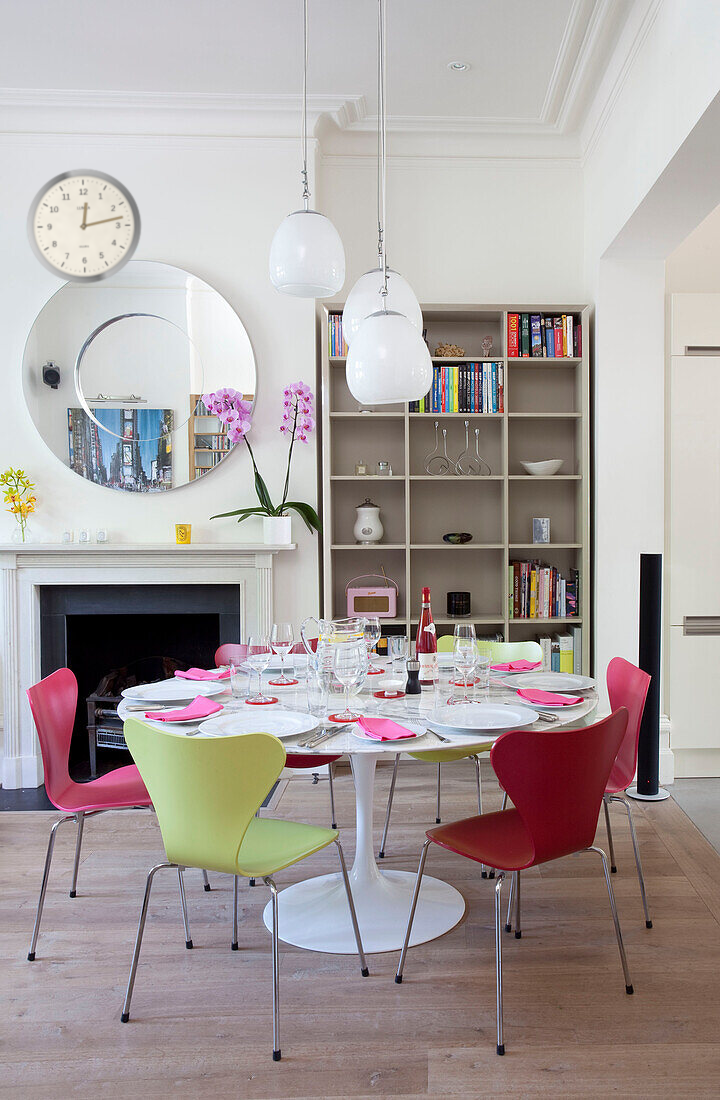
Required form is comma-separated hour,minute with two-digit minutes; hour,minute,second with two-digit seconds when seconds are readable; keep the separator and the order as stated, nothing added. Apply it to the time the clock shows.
12,13
